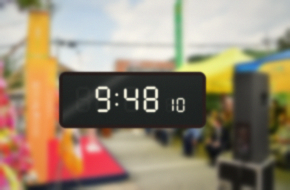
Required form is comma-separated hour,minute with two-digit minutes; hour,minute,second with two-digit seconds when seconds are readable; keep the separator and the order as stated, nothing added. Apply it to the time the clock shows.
9,48,10
